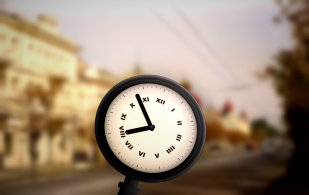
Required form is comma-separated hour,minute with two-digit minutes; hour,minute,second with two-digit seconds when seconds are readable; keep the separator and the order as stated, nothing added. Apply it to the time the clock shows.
7,53
